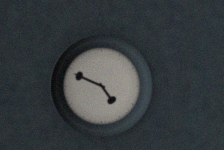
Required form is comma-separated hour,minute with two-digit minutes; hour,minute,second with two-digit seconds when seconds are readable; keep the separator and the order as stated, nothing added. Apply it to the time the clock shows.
4,49
